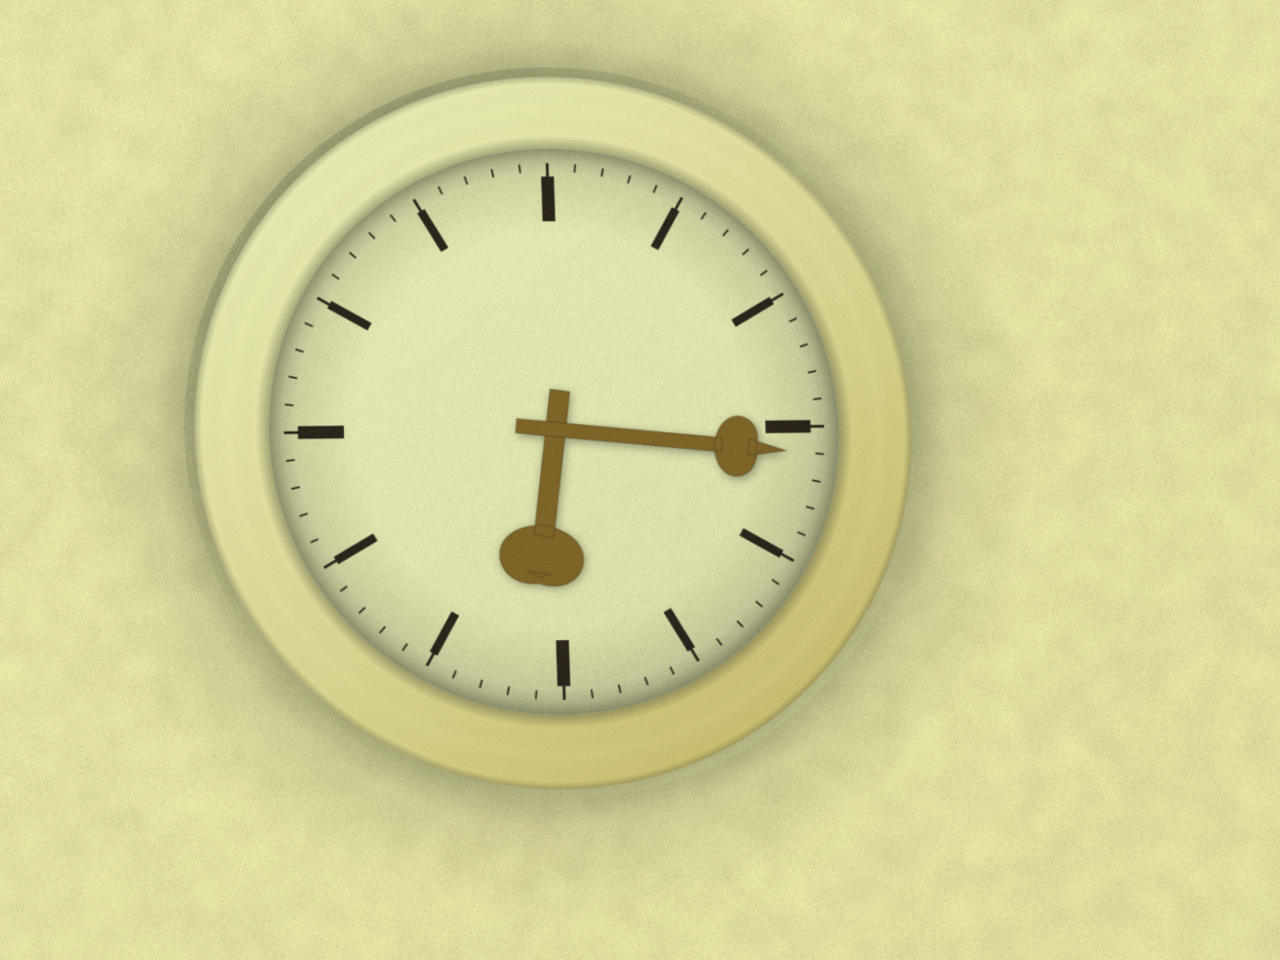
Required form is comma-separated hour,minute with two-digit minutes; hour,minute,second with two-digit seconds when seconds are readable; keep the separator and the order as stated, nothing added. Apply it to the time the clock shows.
6,16
